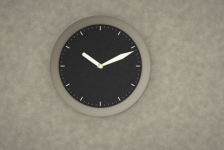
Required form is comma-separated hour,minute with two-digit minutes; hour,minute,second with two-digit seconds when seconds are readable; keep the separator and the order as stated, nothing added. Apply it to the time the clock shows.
10,11
